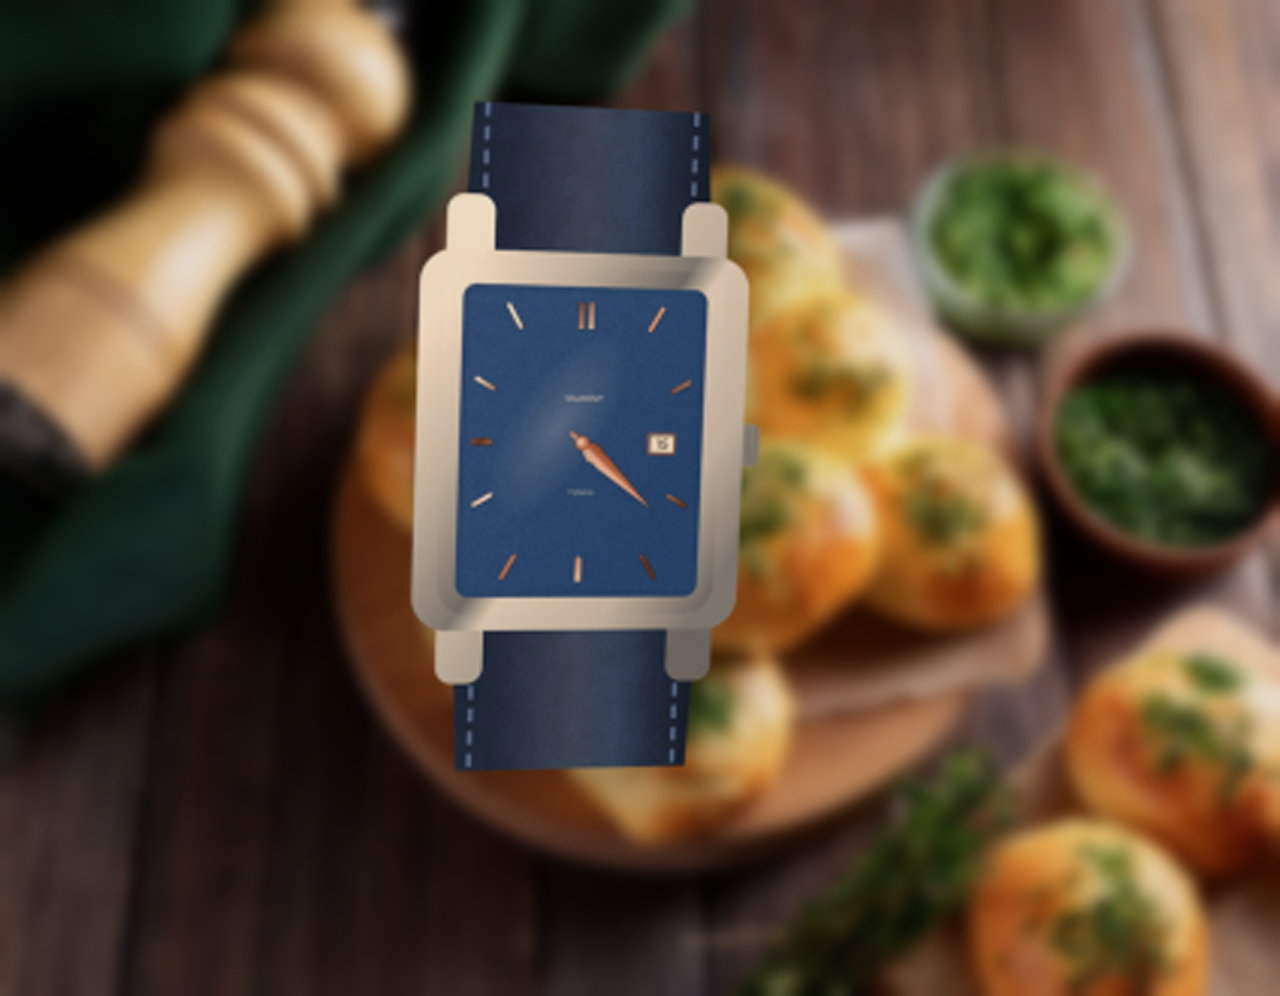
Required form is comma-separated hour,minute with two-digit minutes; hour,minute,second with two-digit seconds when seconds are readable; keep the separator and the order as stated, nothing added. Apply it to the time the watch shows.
4,22
